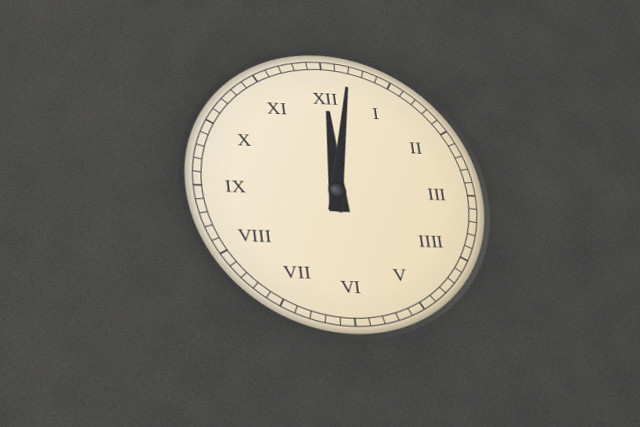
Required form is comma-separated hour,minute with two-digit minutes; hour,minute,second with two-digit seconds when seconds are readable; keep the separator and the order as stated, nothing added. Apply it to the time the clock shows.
12,02
